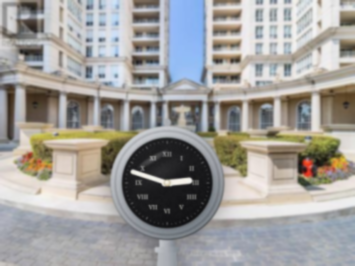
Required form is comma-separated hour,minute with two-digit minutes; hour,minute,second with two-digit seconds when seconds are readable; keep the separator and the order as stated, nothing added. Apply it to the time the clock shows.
2,48
